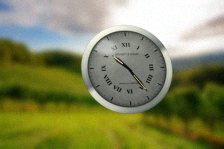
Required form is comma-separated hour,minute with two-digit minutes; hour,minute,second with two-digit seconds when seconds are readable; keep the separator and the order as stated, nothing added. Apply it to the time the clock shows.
10,24
